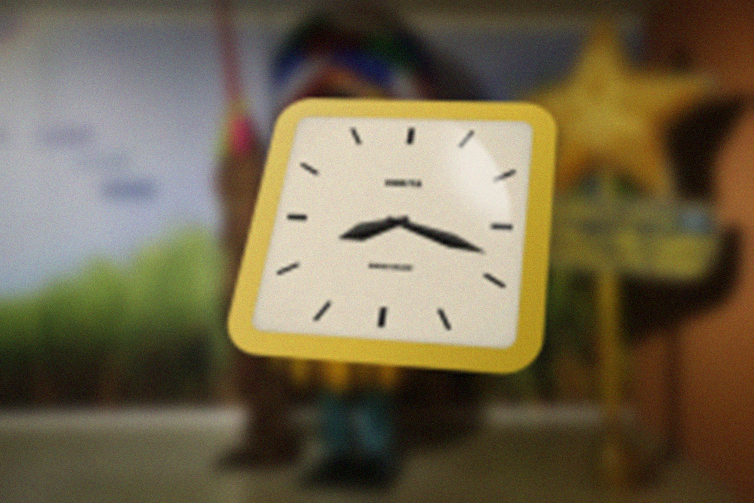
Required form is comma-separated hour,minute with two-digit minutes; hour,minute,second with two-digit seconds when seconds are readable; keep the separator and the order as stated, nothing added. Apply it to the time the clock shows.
8,18
